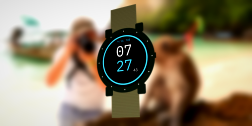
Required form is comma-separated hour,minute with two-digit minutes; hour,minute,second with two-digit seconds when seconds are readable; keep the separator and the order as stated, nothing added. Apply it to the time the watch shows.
7,27
